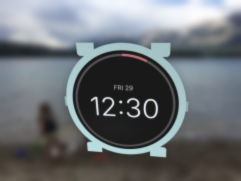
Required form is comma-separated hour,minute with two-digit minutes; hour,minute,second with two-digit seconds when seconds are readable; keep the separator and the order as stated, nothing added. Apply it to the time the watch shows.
12,30
